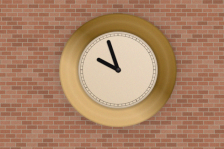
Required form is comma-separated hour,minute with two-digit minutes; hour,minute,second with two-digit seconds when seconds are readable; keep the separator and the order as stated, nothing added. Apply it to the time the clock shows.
9,57
